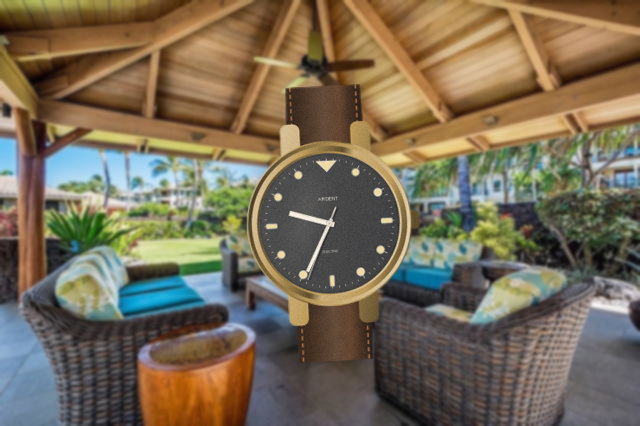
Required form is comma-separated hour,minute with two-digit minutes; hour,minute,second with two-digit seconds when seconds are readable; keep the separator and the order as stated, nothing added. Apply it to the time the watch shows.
9,34,34
